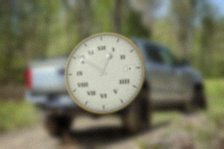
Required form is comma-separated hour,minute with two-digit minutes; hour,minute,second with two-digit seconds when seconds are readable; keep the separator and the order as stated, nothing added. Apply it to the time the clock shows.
12,51
